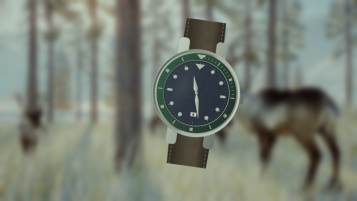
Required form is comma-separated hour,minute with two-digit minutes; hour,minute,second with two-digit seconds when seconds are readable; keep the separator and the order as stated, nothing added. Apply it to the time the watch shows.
11,28
